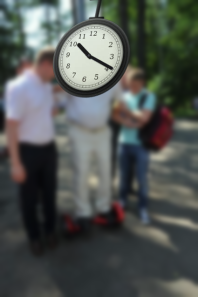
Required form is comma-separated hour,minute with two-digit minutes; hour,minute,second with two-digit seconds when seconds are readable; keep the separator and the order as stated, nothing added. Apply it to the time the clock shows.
10,19
